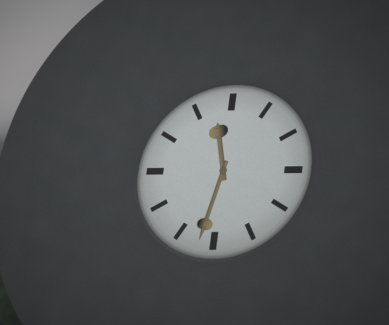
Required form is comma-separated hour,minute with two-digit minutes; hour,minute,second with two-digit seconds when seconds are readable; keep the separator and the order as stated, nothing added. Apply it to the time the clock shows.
11,32
